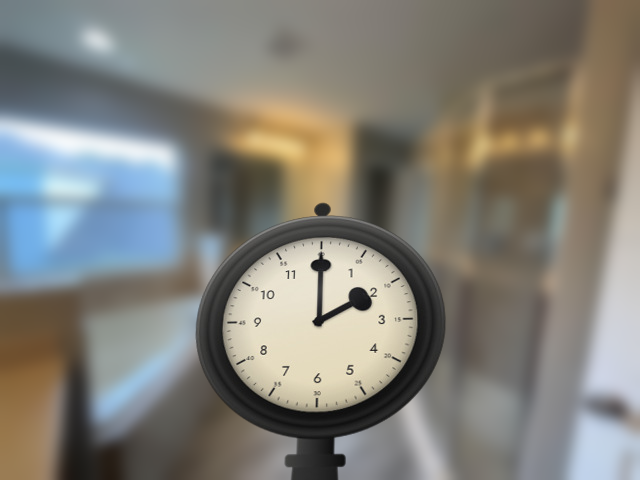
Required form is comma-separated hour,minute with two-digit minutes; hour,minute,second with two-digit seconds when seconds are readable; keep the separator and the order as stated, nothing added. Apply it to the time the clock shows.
2,00
